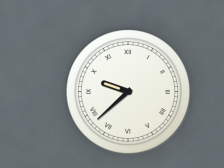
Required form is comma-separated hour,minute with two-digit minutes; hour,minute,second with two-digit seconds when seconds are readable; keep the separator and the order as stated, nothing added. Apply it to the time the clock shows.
9,38
